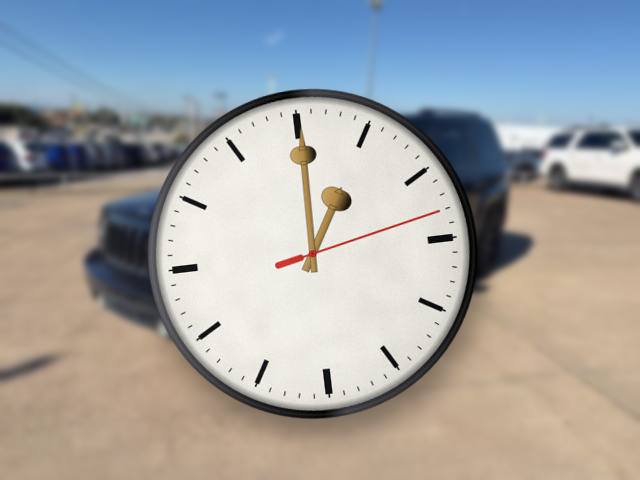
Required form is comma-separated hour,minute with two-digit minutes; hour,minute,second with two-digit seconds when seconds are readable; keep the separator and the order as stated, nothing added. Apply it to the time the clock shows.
1,00,13
